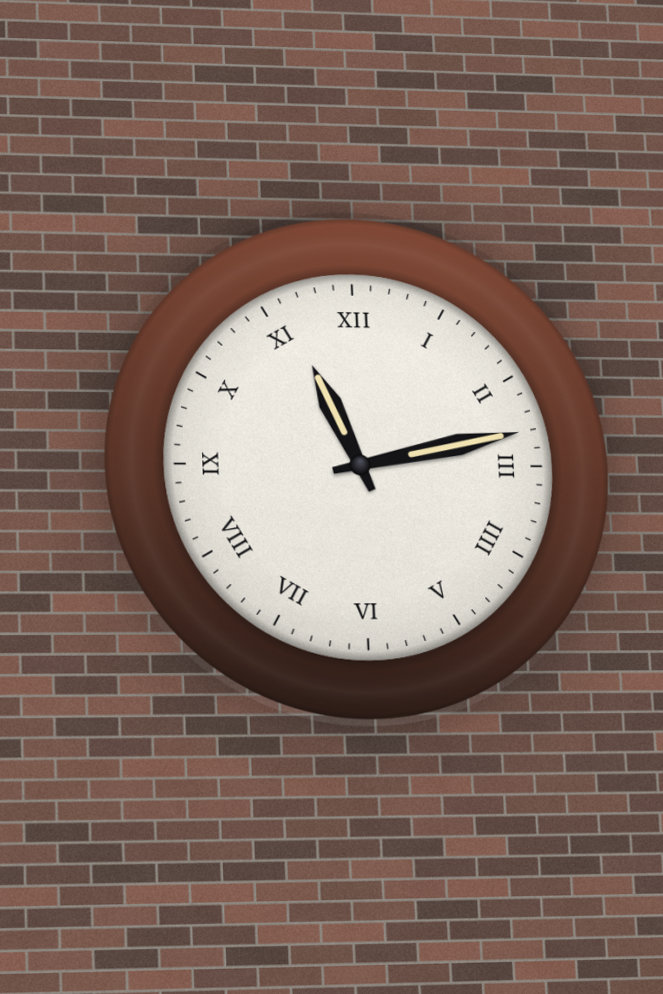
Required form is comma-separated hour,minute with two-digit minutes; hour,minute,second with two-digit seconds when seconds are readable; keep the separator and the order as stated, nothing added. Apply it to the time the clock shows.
11,13
